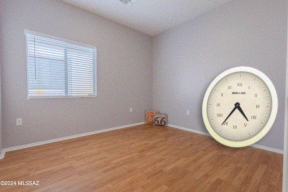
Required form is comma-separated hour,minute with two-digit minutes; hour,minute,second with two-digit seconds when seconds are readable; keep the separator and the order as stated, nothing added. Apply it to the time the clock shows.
4,36
